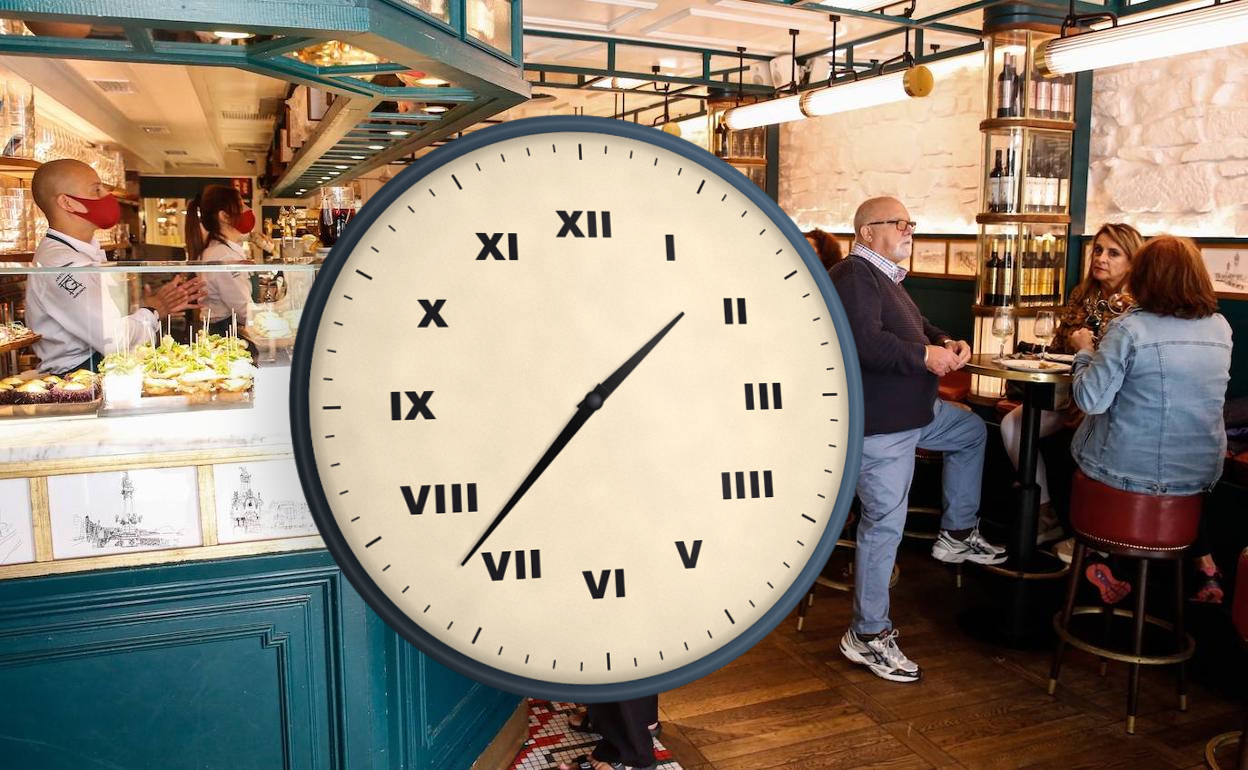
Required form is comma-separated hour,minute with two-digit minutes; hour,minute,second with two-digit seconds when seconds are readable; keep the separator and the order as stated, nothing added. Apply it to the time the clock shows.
1,37
